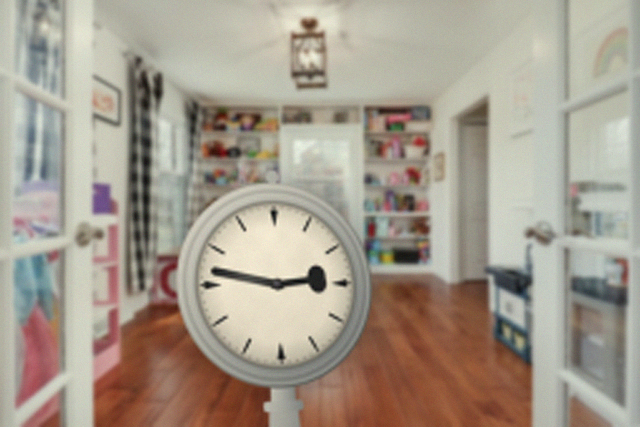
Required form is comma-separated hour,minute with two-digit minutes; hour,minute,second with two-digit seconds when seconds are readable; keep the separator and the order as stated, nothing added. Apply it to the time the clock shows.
2,47
